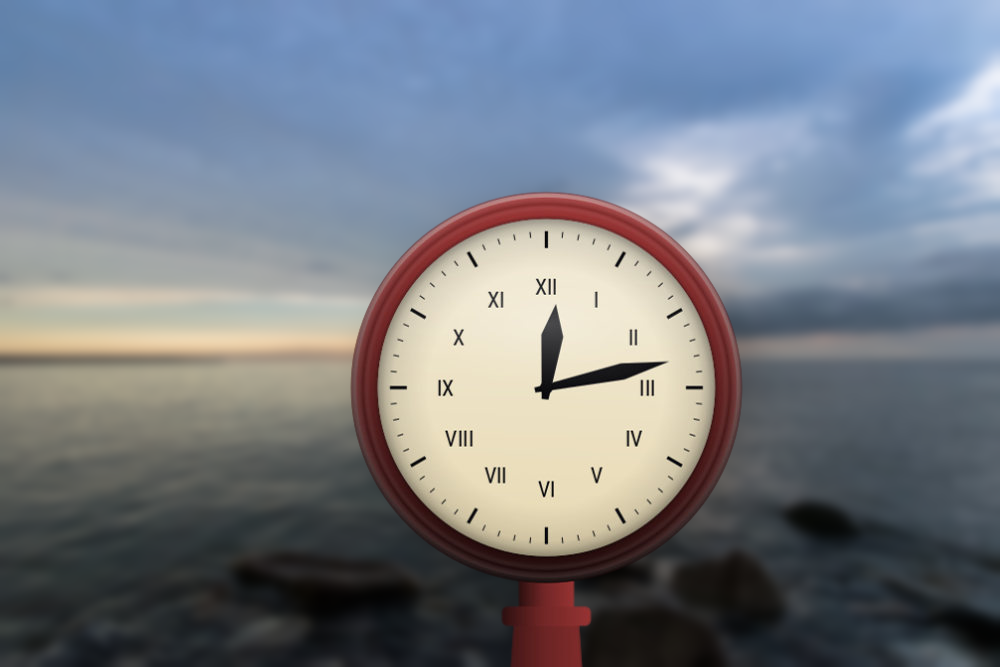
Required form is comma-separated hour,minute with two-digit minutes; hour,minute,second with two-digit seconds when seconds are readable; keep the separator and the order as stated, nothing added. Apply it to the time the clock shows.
12,13
